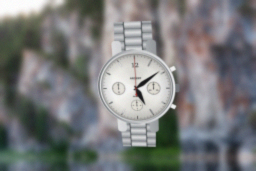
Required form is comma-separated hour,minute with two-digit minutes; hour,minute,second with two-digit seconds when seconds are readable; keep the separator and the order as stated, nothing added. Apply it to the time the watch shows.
5,09
